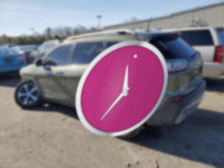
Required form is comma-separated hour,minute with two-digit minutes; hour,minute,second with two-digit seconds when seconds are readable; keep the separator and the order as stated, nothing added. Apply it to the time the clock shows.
11,35
